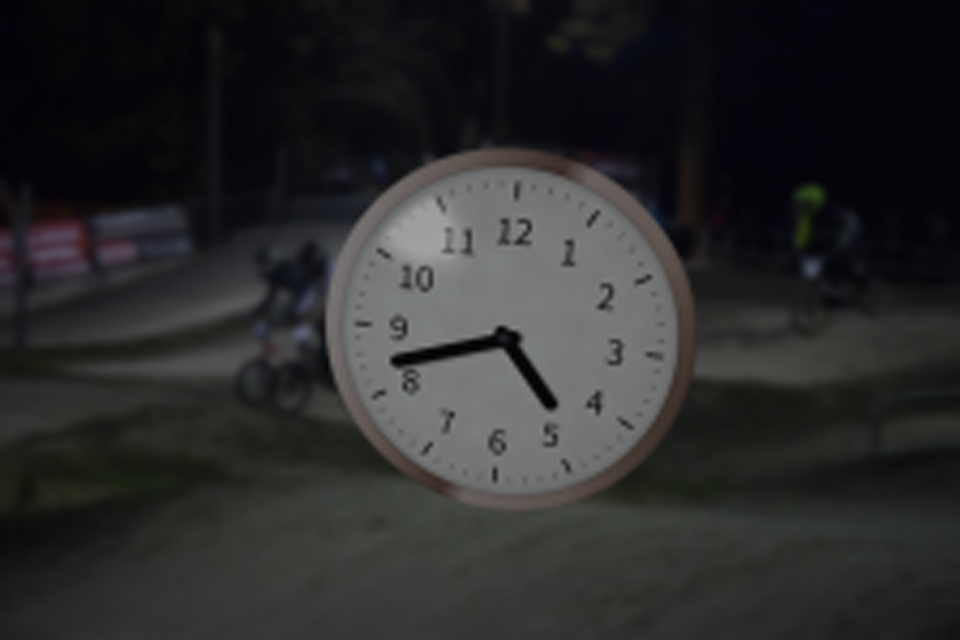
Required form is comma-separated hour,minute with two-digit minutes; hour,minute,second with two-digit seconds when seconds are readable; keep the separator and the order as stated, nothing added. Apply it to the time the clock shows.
4,42
